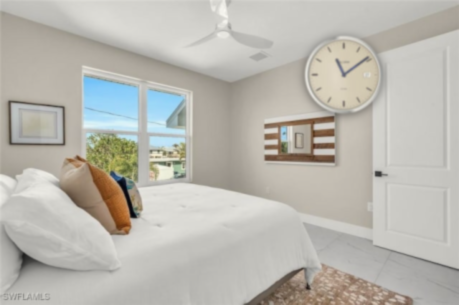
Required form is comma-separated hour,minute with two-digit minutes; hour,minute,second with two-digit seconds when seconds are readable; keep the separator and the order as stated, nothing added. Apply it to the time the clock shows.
11,09
